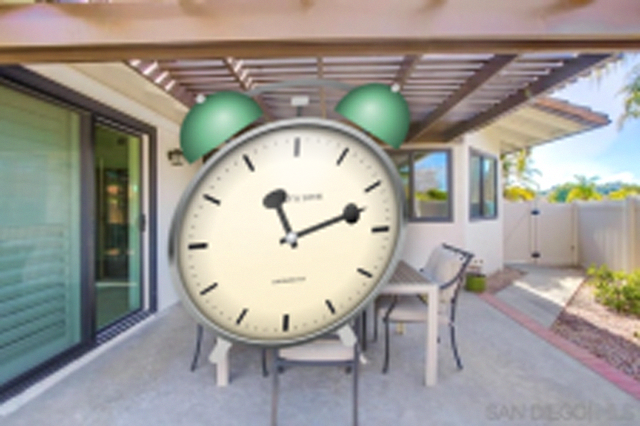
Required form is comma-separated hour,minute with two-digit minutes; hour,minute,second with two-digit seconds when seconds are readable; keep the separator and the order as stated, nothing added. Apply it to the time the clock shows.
11,12
